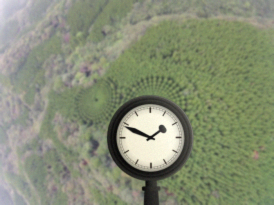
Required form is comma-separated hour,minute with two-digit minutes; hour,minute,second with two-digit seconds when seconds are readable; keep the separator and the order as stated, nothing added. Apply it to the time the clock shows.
1,49
